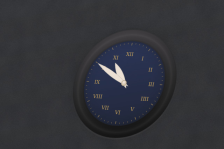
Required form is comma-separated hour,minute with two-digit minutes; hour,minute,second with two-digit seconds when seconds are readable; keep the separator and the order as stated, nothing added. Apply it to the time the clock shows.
10,50
